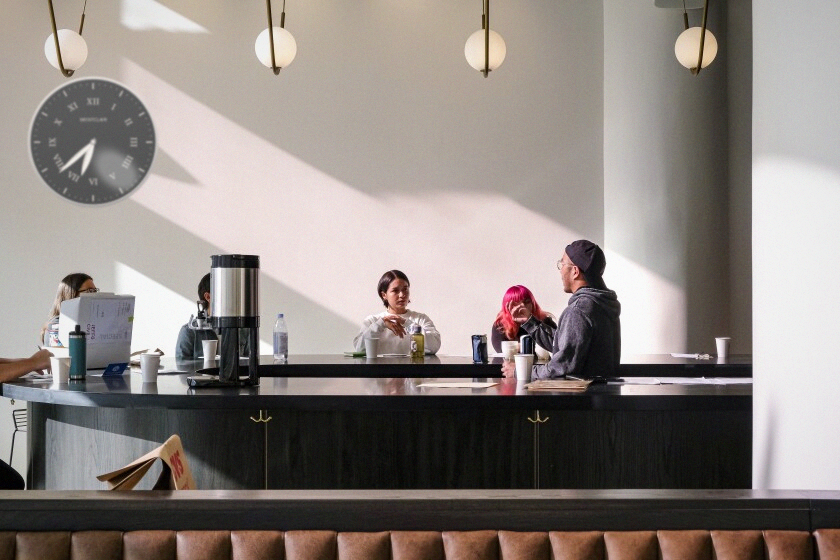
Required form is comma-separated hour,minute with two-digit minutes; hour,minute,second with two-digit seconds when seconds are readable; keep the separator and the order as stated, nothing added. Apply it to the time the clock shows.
6,38
